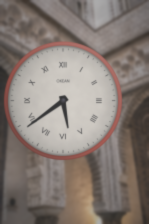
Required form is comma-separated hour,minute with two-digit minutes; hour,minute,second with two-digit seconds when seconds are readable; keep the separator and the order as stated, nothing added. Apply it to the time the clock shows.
5,39
